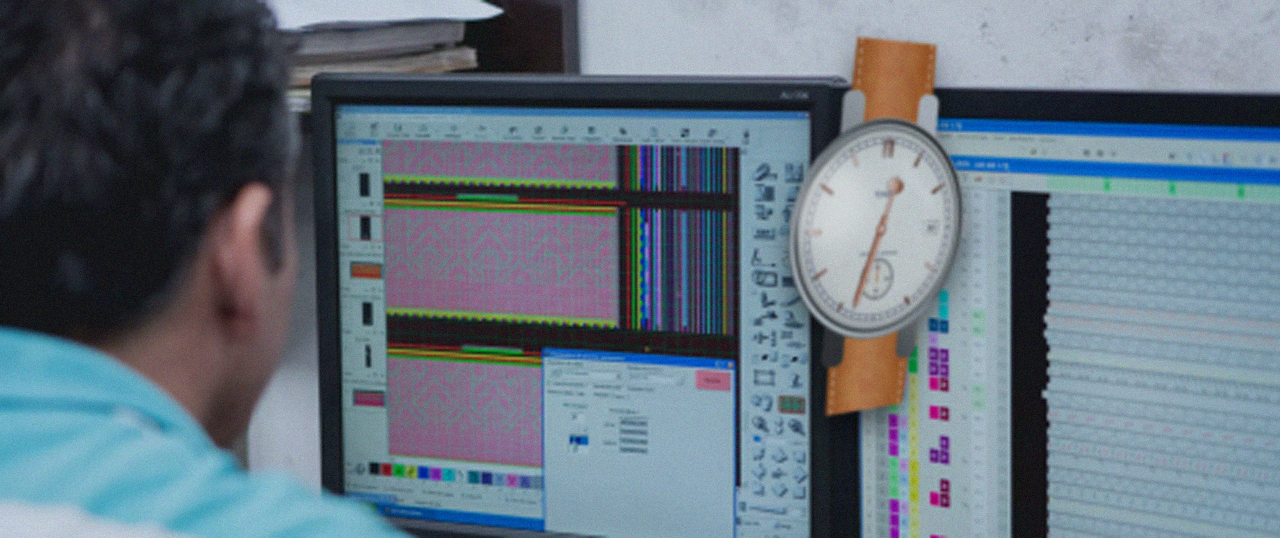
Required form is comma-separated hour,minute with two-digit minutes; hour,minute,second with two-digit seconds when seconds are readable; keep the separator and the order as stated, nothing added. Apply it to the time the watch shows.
12,33
